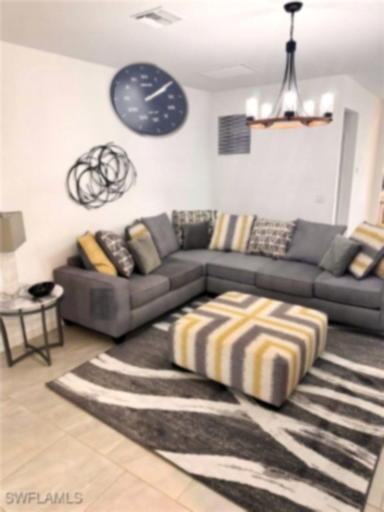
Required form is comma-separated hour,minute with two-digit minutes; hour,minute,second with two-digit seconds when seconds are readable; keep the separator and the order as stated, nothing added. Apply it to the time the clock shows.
2,10
